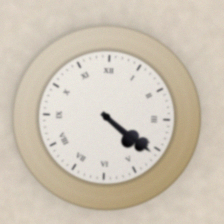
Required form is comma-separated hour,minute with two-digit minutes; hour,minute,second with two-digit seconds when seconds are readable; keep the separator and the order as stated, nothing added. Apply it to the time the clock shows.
4,21
